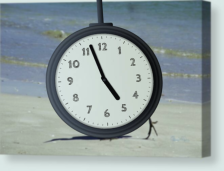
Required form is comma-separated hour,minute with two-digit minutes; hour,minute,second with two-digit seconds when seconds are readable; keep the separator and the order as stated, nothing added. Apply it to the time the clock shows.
4,57
